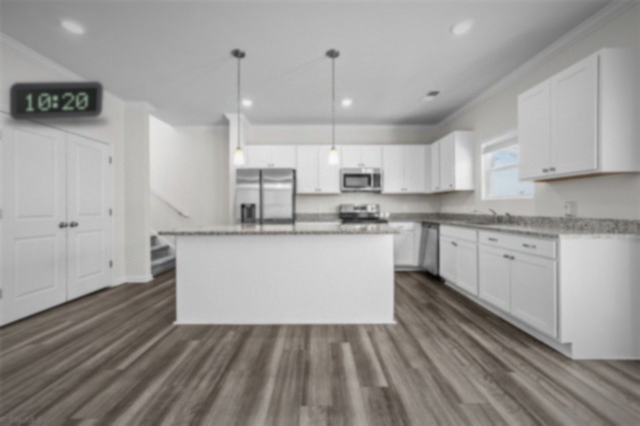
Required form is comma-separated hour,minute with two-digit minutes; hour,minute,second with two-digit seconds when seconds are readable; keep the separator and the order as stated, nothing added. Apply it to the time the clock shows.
10,20
